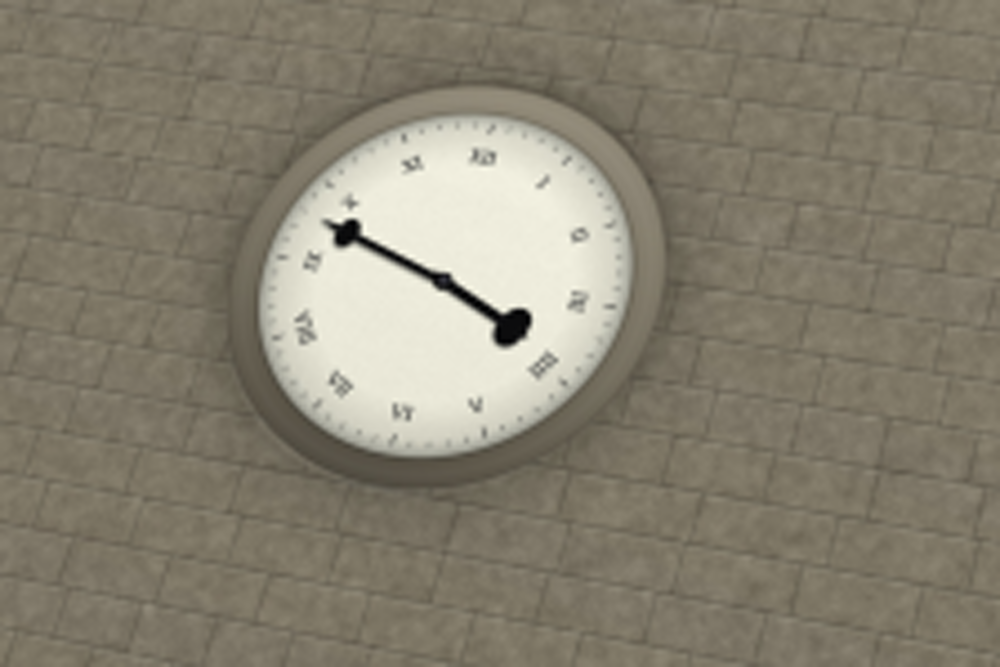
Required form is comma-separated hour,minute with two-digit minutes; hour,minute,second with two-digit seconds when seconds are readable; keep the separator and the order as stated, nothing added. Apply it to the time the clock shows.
3,48
